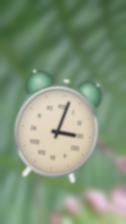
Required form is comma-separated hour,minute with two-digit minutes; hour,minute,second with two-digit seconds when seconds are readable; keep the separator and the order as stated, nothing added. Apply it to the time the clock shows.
3,02
